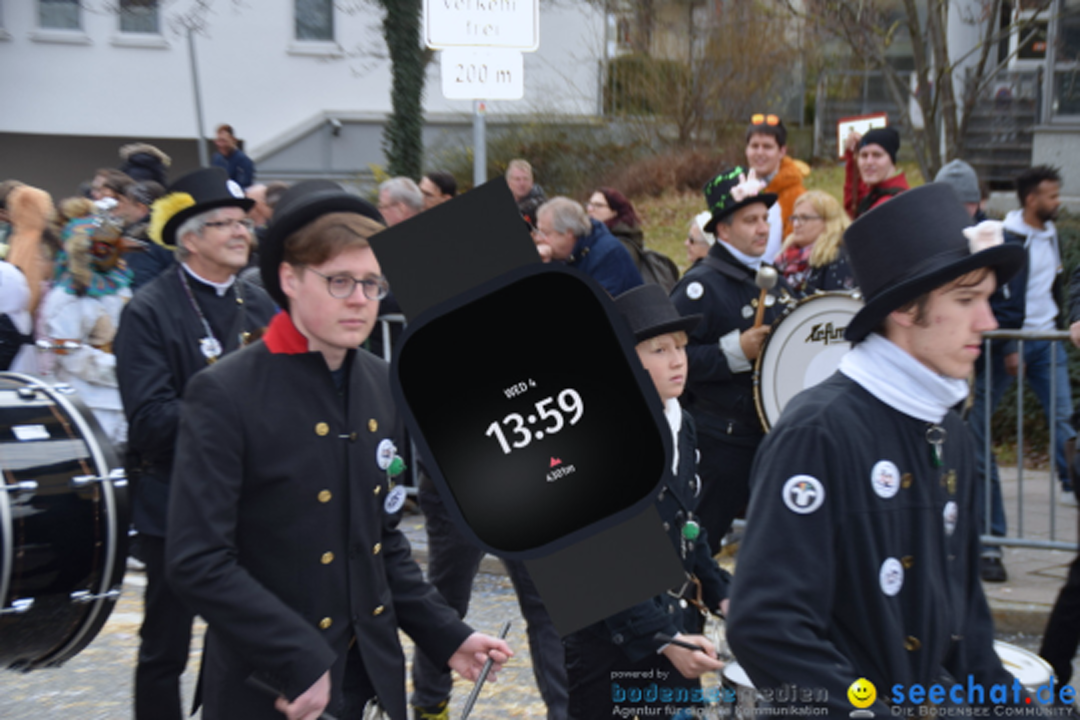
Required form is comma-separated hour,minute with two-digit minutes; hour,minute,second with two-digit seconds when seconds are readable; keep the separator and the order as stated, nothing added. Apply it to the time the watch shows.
13,59
